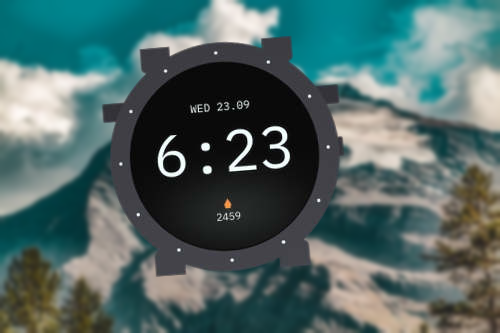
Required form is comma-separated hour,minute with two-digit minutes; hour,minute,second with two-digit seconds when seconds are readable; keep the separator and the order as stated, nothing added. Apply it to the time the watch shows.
6,23
